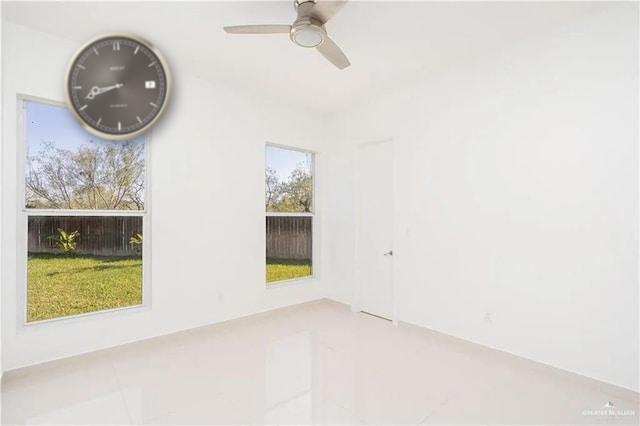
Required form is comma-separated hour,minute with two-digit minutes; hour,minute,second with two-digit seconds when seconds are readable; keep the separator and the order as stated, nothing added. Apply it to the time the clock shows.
8,42
